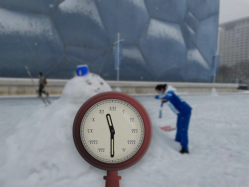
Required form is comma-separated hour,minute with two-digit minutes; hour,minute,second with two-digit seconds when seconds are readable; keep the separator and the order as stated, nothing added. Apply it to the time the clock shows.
11,30
